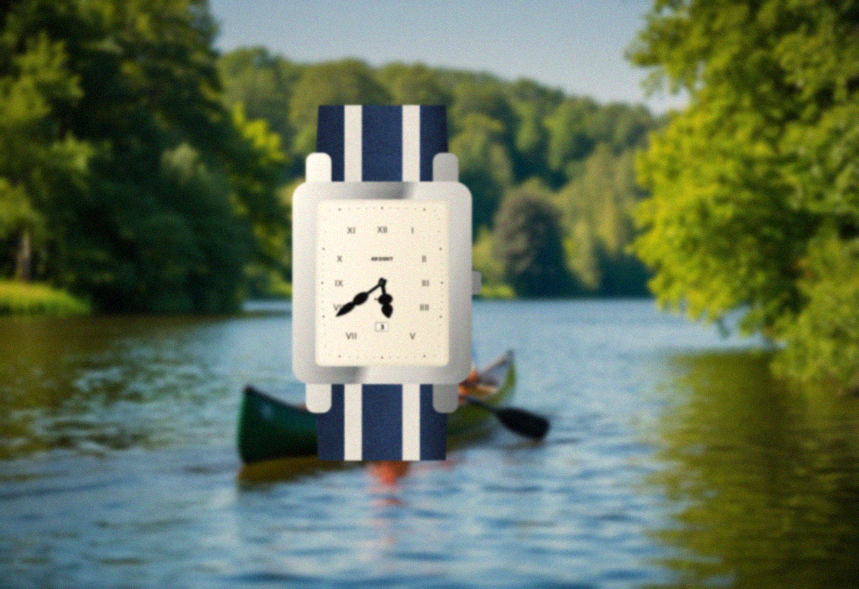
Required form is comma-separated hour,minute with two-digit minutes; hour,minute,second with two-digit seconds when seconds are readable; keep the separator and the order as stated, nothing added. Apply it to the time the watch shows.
5,39
